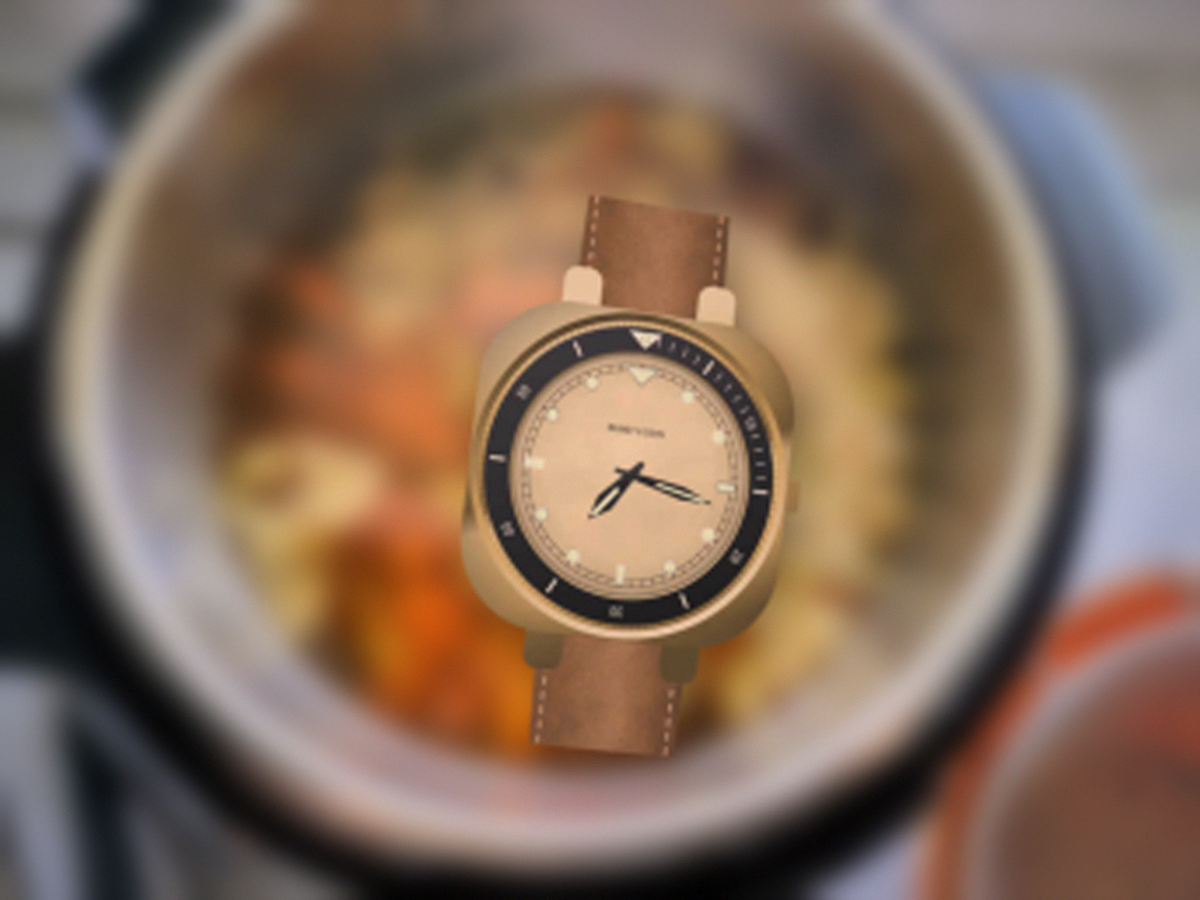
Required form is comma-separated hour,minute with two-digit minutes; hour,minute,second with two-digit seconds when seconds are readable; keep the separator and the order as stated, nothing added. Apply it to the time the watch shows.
7,17
